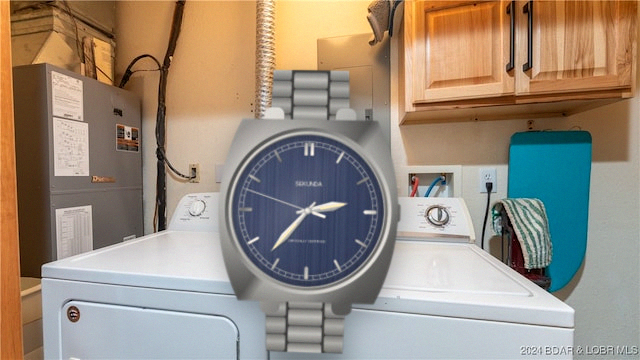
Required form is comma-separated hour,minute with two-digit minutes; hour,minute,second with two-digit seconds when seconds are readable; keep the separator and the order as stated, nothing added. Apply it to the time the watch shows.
2,36,48
